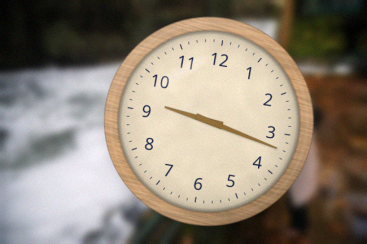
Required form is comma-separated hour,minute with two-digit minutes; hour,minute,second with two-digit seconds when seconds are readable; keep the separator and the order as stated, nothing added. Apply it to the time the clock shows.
9,17
